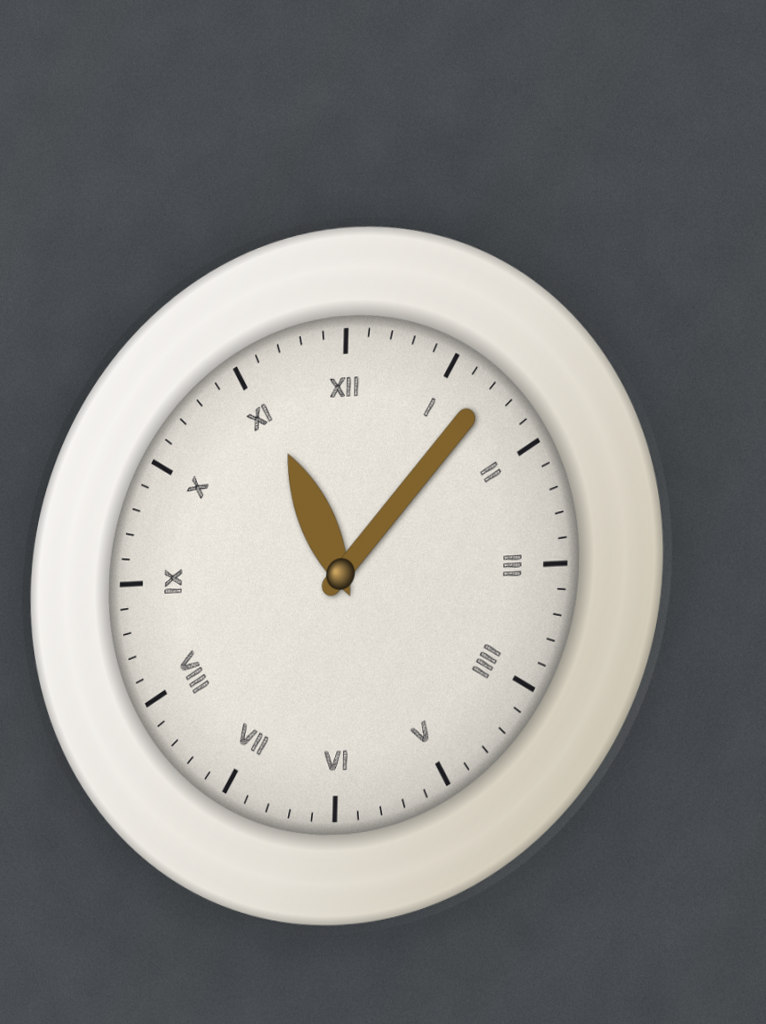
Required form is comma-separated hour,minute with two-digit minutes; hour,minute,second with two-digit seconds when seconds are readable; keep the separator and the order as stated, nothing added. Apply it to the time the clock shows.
11,07
